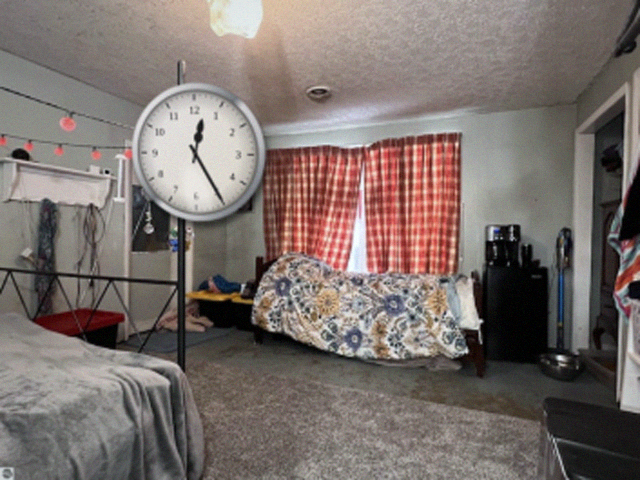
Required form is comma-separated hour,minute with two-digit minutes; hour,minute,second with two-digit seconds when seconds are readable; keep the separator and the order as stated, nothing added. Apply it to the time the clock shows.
12,25
